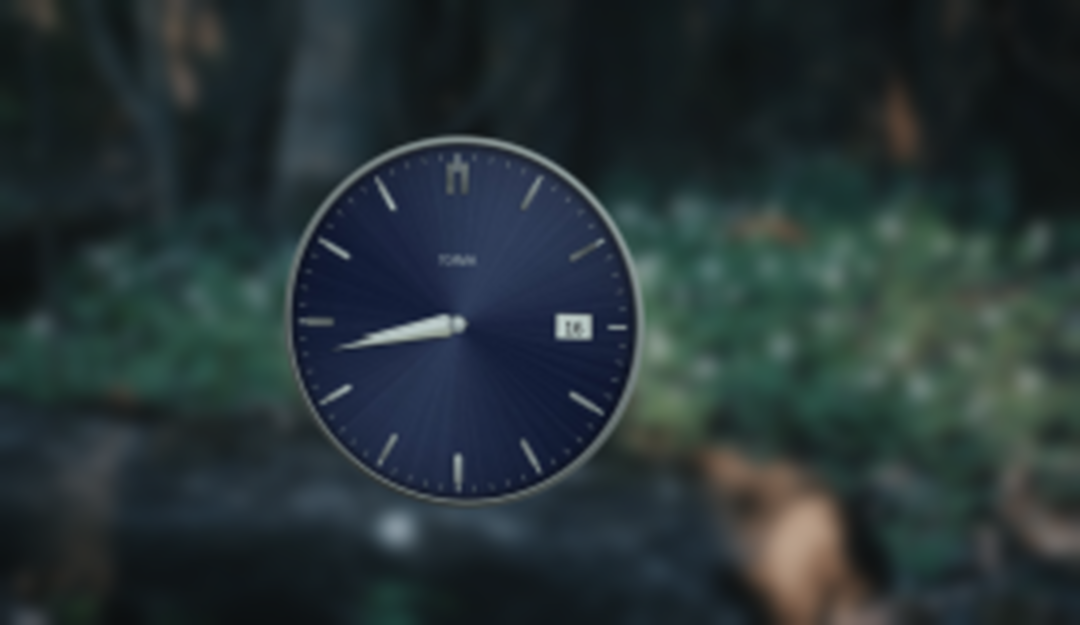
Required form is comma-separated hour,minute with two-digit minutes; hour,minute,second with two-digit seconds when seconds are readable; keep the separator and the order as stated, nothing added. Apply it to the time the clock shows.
8,43
